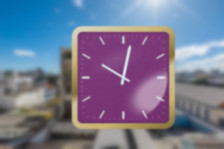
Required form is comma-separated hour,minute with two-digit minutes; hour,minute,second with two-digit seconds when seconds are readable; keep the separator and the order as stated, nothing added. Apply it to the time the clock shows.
10,02
